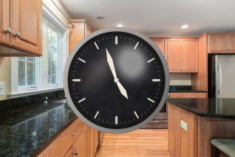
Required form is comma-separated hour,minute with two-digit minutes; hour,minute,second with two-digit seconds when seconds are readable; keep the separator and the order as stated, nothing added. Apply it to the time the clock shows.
4,57
